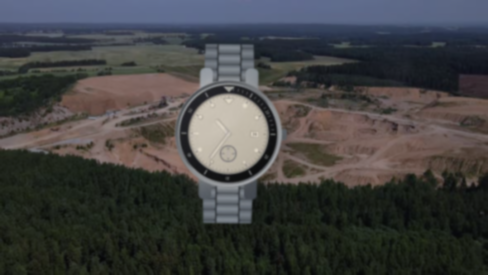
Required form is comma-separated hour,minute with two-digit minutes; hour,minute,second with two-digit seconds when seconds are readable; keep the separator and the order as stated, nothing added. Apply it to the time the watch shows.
10,36
